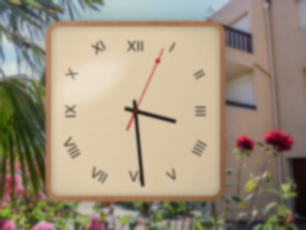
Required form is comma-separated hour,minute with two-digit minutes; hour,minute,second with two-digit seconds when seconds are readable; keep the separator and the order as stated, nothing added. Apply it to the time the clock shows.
3,29,04
